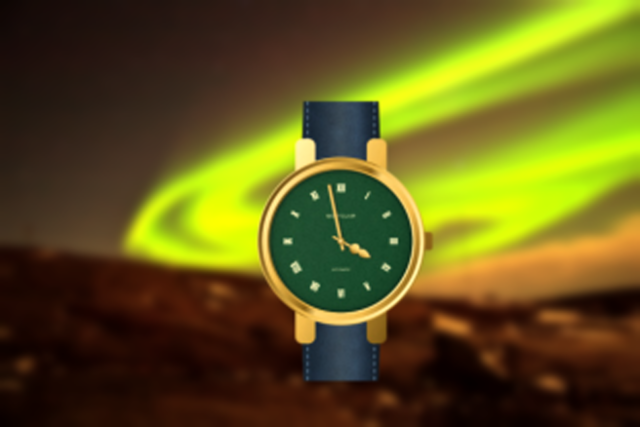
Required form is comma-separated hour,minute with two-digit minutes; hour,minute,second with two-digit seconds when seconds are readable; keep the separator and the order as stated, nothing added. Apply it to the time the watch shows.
3,58
